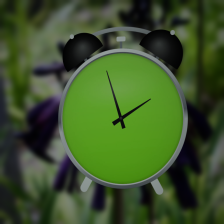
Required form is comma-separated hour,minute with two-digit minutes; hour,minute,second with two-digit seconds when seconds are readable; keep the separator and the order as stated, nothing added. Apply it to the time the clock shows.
1,57
